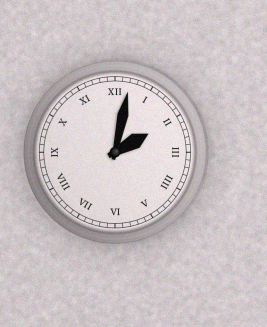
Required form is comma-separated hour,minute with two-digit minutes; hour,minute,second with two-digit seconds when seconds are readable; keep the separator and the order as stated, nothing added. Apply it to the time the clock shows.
2,02
